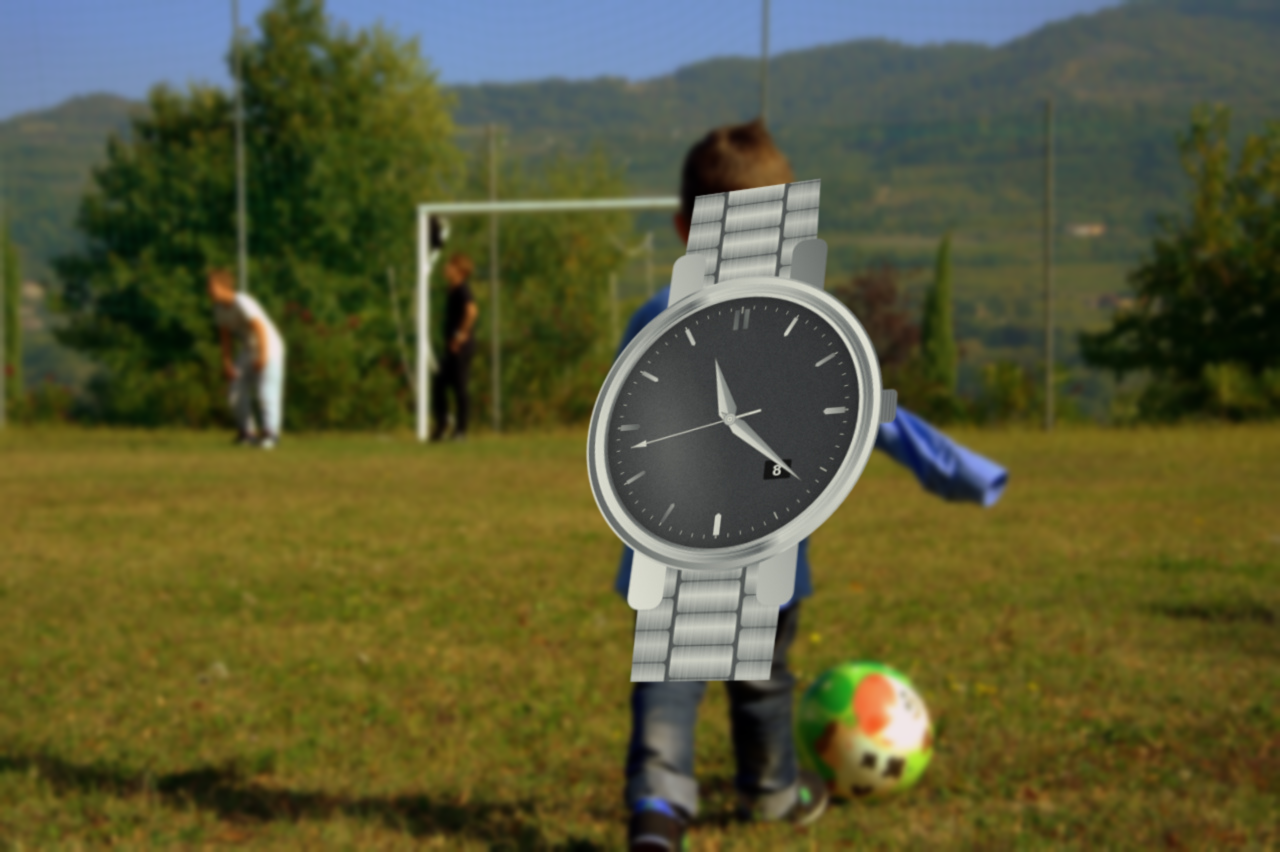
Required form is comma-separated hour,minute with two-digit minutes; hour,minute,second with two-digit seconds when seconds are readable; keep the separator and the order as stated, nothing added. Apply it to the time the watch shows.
11,21,43
